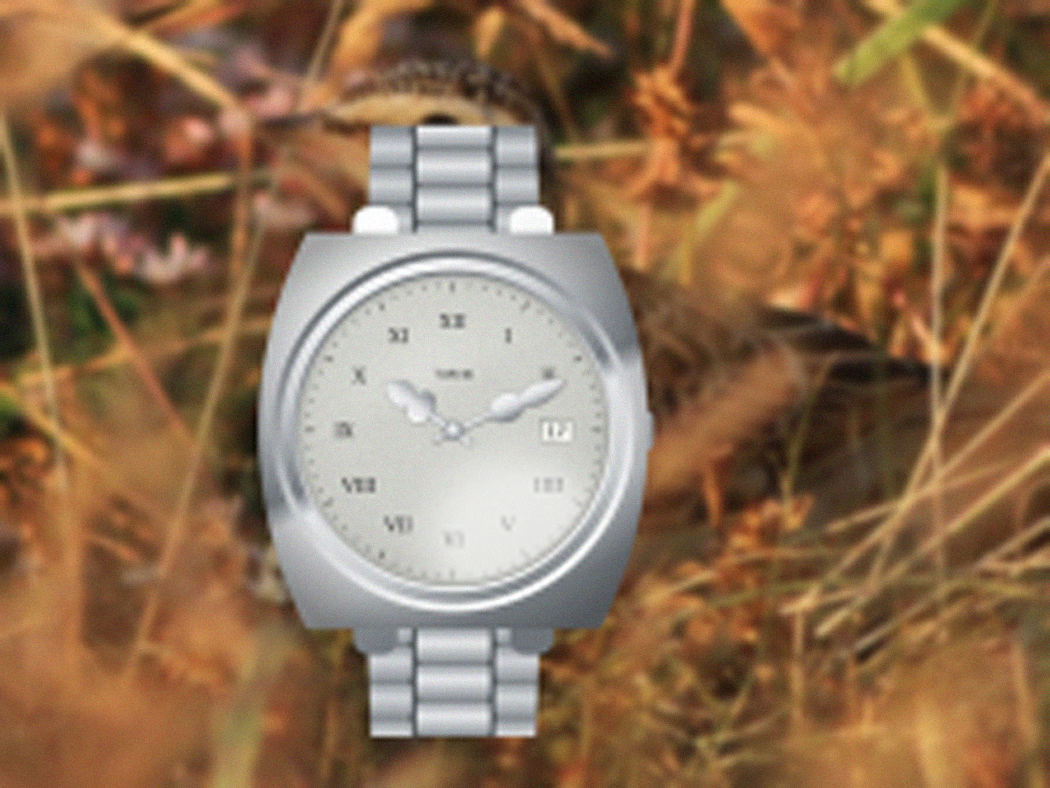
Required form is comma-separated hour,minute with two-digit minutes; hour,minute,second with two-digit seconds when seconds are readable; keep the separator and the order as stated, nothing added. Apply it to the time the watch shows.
10,11
